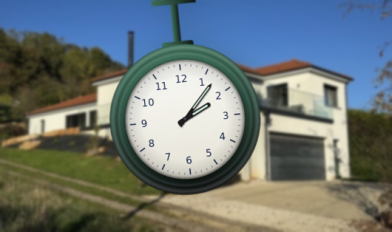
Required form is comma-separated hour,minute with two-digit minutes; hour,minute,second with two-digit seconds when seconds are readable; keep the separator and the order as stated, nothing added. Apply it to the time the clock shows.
2,07
